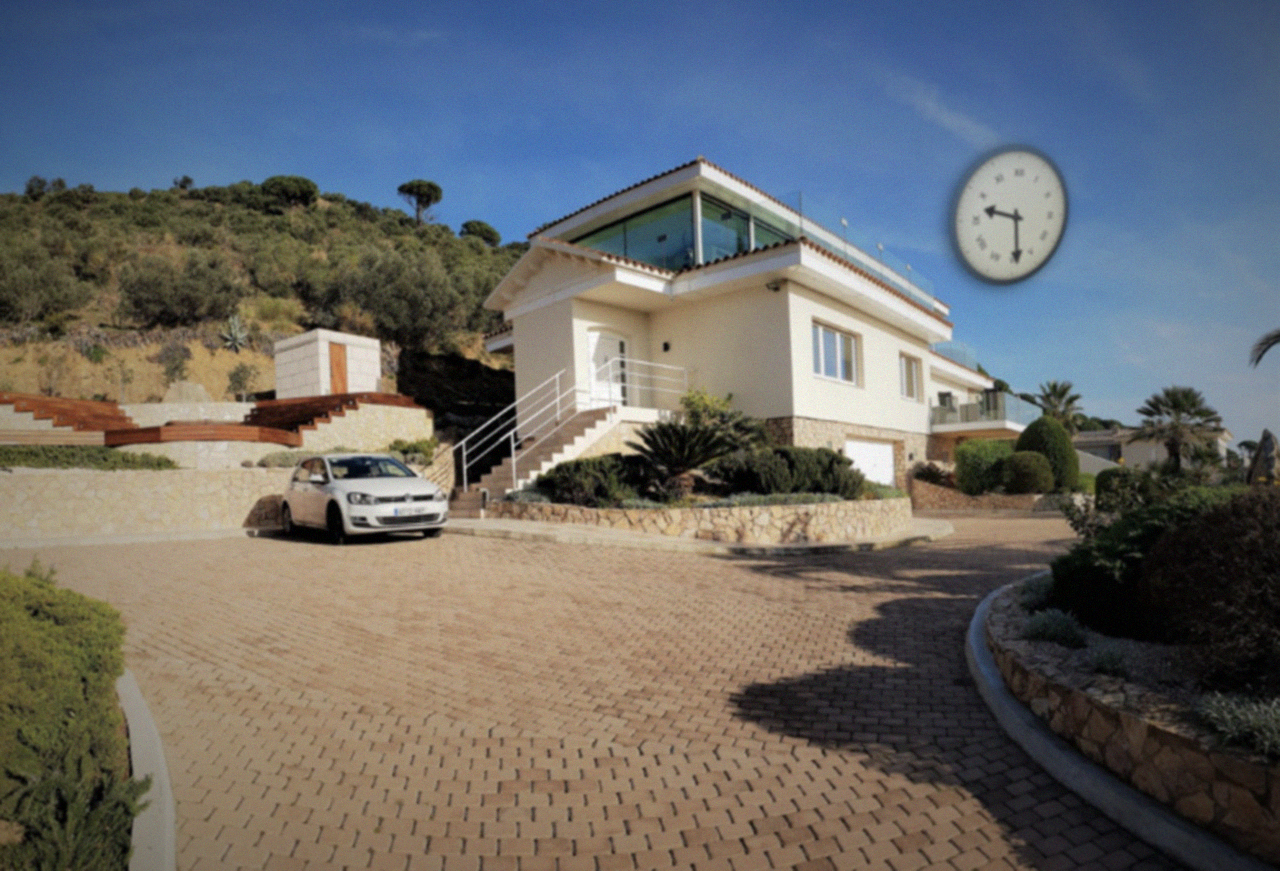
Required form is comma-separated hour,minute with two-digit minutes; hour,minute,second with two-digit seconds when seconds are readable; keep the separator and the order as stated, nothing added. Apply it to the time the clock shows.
9,29
